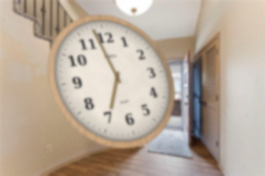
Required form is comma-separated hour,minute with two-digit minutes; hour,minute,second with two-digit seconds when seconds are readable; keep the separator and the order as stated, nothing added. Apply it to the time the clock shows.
6,58
